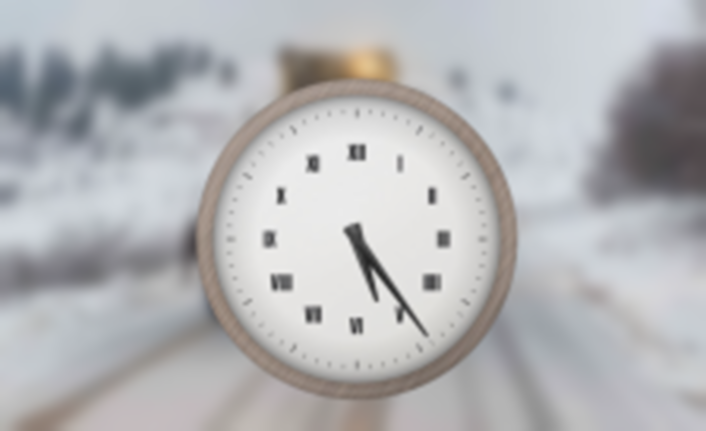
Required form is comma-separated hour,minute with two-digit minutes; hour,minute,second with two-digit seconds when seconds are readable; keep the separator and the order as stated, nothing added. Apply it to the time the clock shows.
5,24
